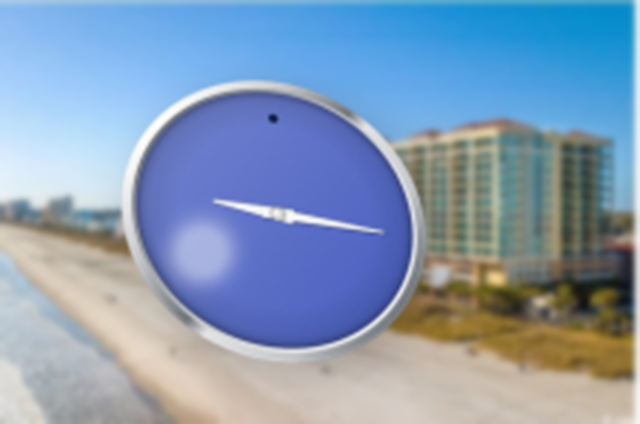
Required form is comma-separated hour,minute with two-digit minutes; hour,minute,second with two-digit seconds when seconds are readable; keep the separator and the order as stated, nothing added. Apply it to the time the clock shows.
9,16
